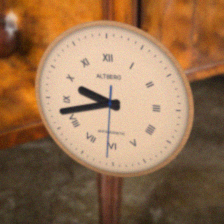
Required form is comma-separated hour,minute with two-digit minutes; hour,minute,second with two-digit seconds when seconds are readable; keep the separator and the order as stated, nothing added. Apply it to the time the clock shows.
9,42,31
